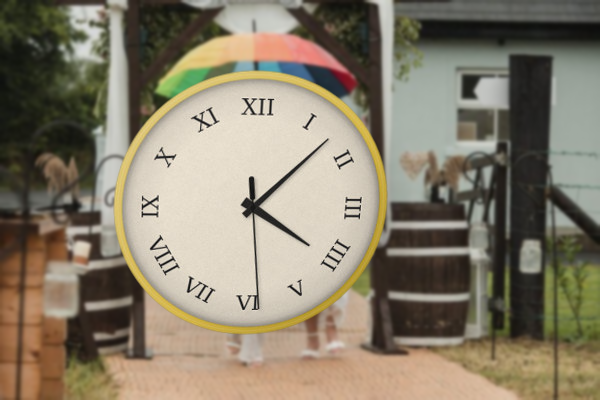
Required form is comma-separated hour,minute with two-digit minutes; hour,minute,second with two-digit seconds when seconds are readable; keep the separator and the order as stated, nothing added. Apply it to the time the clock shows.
4,07,29
